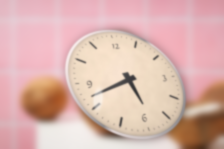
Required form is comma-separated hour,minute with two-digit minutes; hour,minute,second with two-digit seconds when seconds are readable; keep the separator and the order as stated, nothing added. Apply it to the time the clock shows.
5,42
